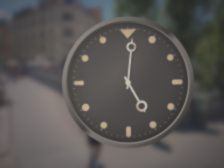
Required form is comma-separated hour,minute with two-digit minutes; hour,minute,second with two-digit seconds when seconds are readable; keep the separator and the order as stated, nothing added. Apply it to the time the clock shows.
5,01
